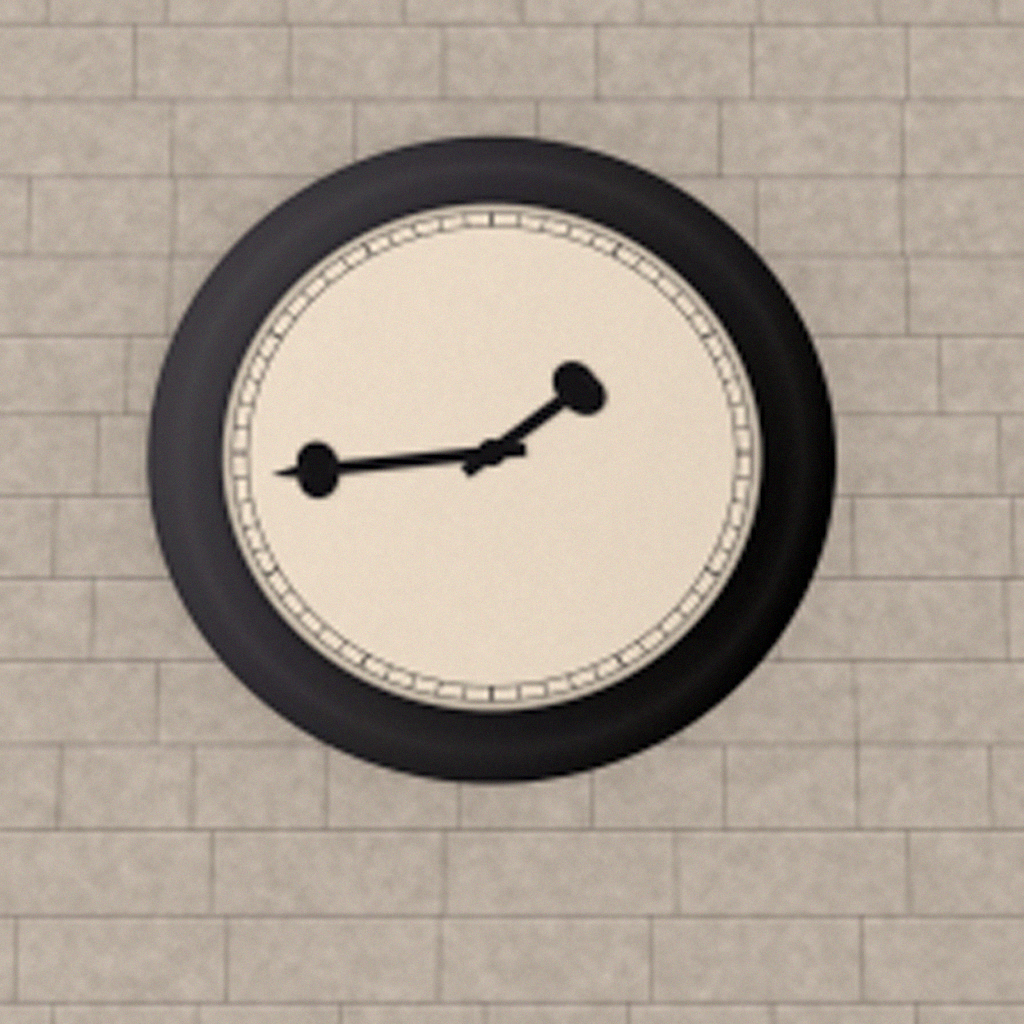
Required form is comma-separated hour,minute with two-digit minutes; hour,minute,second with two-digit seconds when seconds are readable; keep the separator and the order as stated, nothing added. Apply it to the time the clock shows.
1,44
